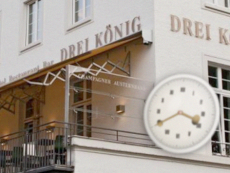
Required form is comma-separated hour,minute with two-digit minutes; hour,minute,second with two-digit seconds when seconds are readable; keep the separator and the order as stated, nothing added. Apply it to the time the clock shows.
3,40
